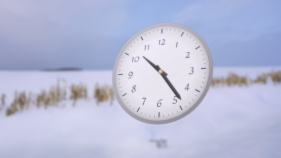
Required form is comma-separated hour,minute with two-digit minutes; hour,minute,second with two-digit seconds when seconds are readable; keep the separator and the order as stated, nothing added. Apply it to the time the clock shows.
10,24
